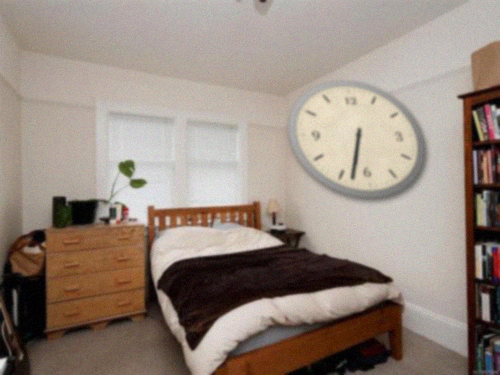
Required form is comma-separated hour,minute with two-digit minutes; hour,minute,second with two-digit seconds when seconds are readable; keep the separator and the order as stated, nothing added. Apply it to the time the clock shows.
6,33
